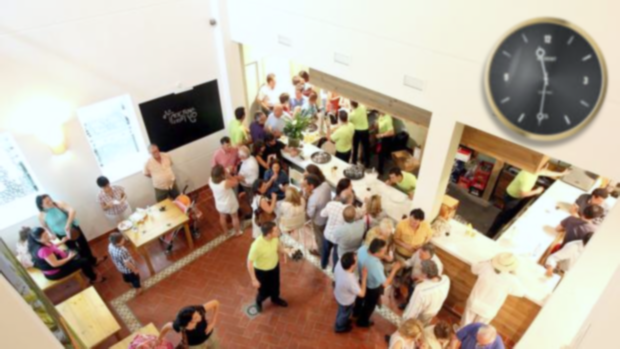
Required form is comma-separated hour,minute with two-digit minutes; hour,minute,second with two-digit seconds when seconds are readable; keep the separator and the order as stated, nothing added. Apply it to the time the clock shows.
11,31
